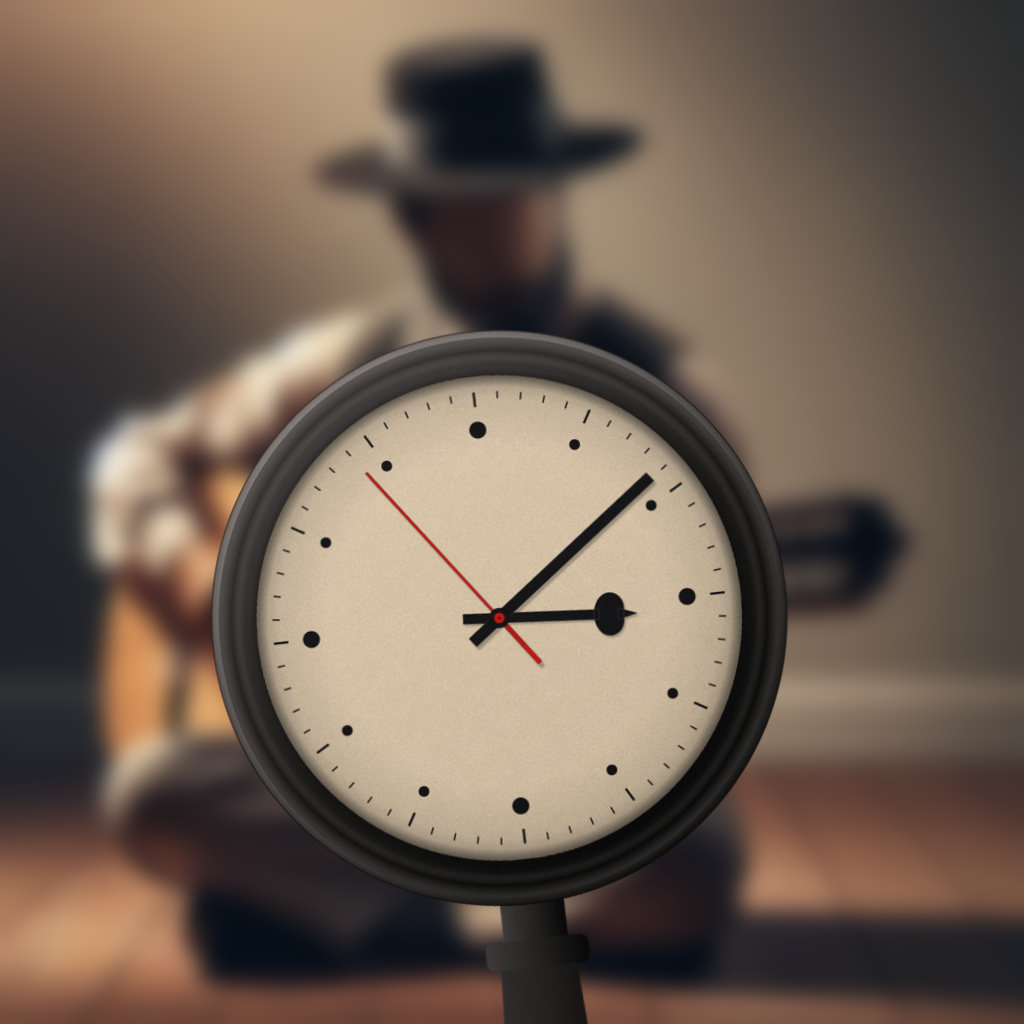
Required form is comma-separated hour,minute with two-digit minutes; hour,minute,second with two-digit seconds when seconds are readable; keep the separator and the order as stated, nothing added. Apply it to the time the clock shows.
3,08,54
